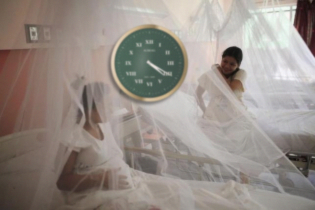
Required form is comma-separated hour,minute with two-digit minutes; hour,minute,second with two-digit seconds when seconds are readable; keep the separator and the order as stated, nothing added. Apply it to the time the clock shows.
4,20
